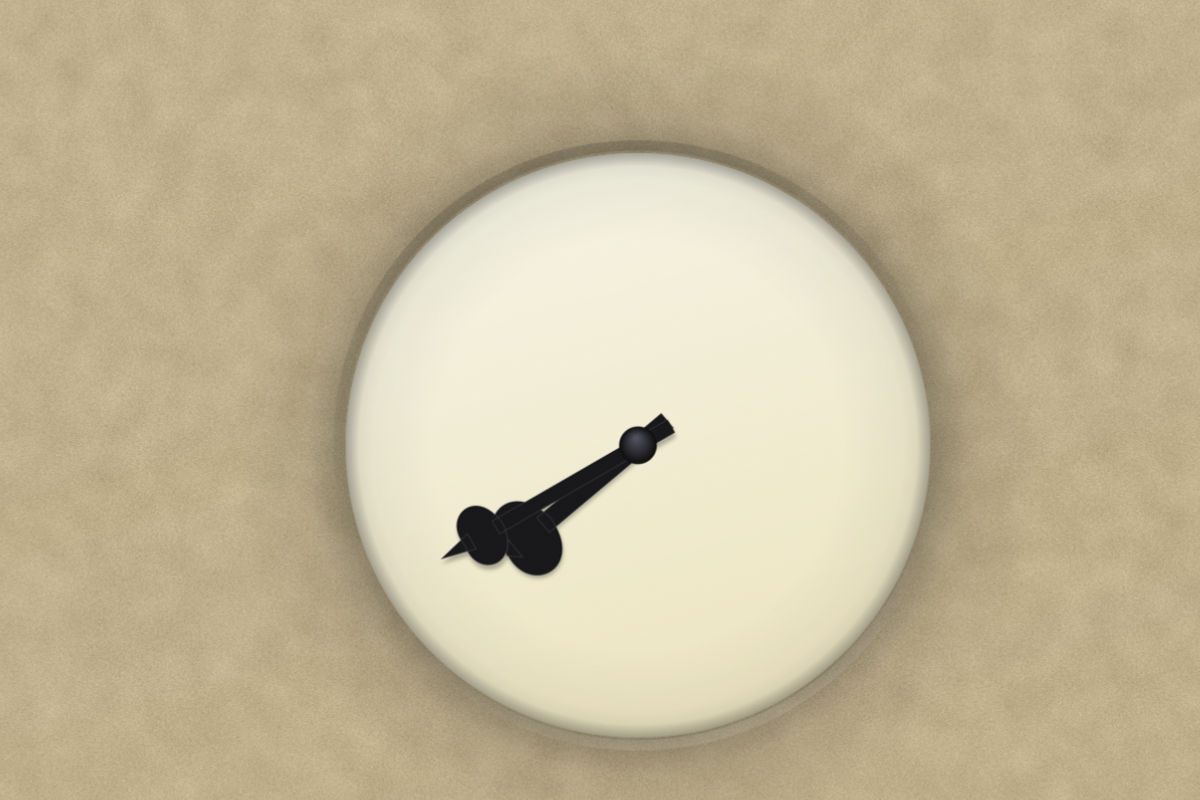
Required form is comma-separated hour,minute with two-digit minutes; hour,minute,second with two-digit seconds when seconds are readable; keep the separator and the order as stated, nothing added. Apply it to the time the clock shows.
7,40
